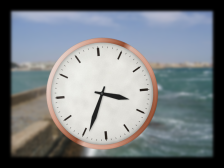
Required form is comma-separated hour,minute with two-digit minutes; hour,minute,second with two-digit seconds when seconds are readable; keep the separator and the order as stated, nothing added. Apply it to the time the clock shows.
3,34
